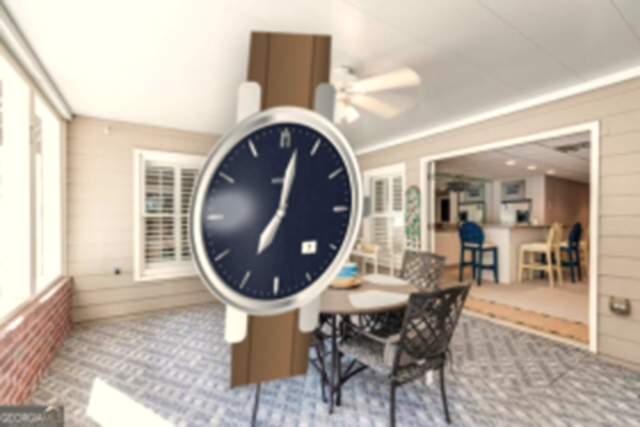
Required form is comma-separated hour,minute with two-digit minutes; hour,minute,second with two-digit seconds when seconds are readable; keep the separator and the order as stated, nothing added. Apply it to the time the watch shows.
7,02
